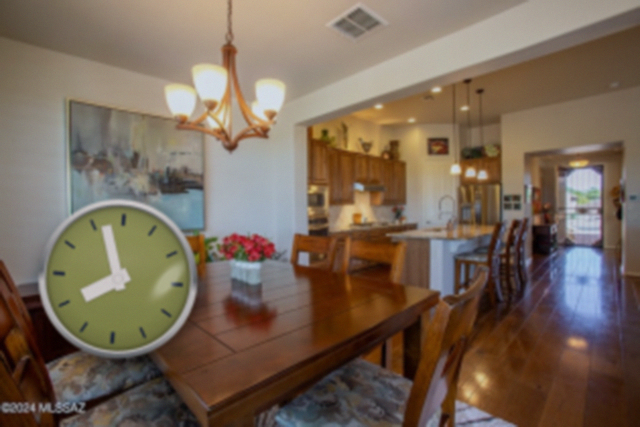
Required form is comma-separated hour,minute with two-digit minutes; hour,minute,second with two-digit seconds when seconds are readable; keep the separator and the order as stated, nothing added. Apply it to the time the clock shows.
7,57
